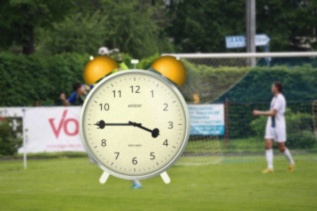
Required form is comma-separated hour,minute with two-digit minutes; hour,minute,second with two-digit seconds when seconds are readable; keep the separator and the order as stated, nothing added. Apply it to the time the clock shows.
3,45
